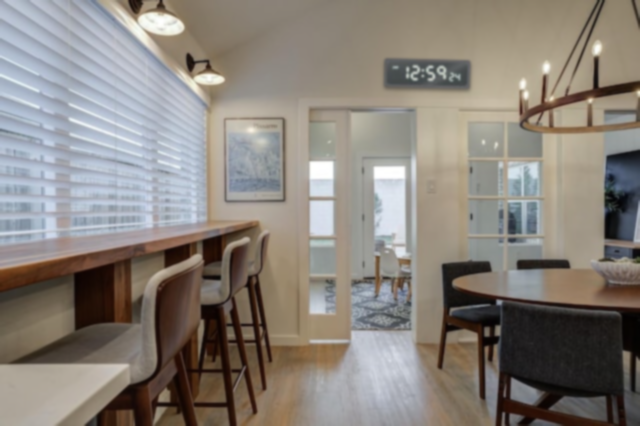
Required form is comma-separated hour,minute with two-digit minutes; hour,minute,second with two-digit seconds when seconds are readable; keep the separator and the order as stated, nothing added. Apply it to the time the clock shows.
12,59
